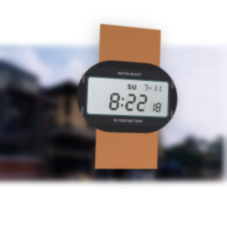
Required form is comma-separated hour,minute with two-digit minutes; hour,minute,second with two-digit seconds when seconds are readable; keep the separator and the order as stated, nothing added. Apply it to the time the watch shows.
8,22,18
